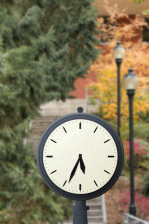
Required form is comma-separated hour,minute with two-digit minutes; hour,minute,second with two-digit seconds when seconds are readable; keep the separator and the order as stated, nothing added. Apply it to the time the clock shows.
5,34
